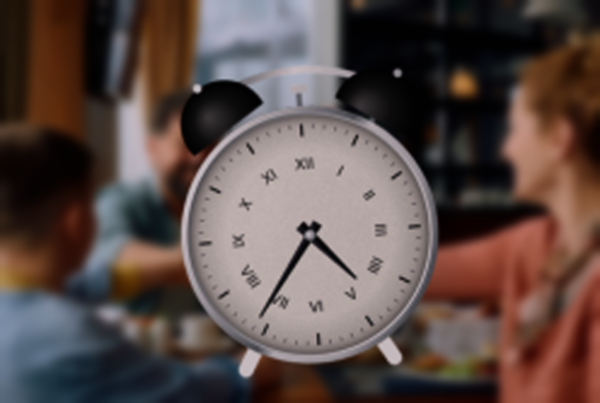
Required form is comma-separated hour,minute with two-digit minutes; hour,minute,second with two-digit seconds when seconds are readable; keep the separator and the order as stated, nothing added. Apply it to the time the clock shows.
4,36
